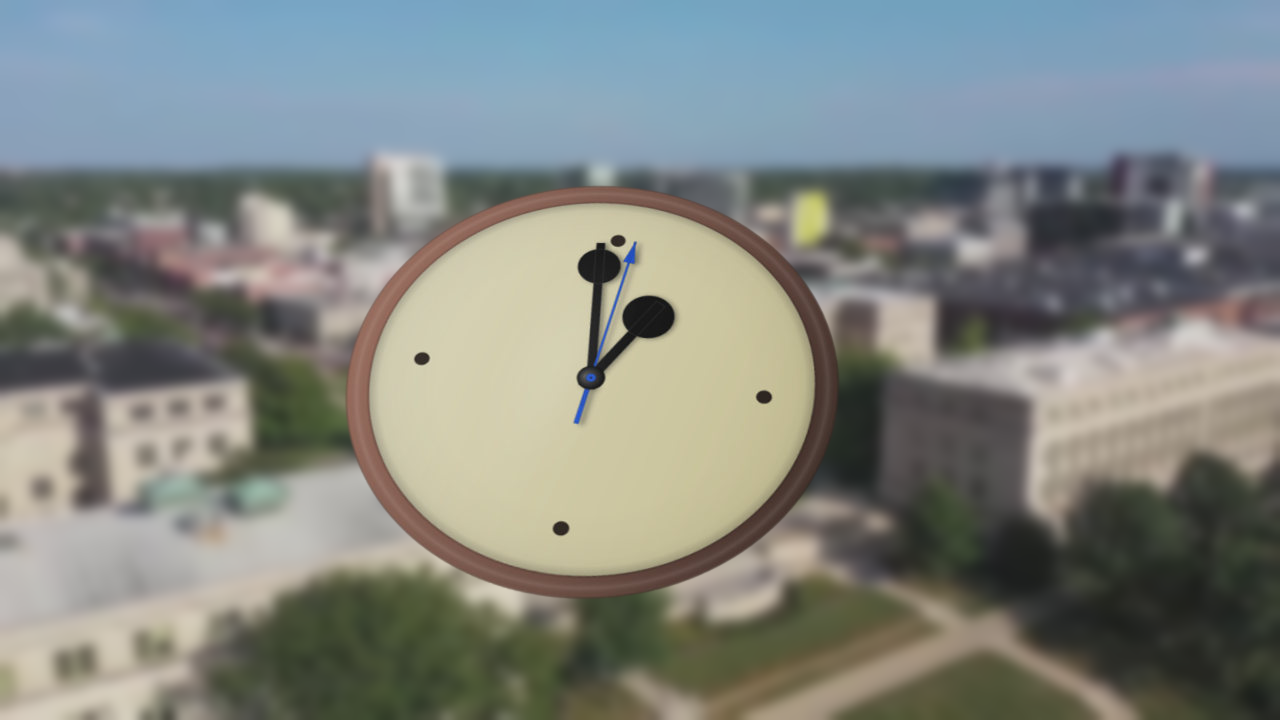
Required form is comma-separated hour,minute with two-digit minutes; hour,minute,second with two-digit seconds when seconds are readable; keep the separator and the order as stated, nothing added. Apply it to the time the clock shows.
12,59,01
